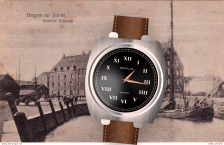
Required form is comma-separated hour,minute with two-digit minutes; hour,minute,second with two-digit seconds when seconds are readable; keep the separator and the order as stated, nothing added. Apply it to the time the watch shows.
1,16
